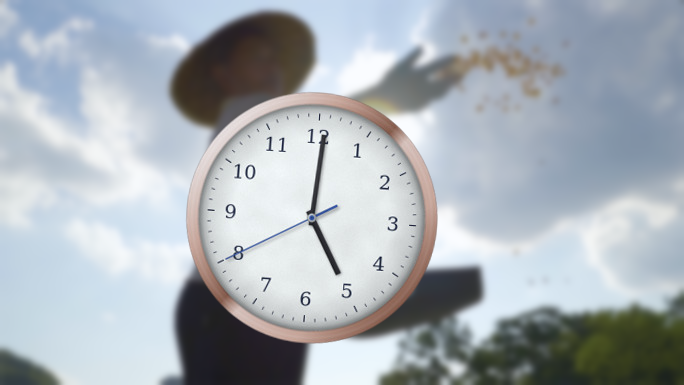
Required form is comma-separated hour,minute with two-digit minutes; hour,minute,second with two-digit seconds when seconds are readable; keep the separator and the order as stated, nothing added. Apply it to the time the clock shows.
5,00,40
